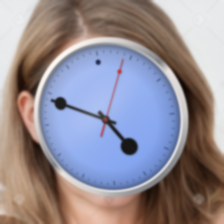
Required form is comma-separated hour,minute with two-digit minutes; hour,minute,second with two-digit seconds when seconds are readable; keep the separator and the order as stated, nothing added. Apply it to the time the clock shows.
4,49,04
